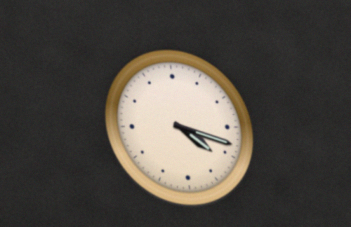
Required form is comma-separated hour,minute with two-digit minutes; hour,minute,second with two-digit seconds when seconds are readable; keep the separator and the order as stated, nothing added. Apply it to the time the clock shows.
4,18
